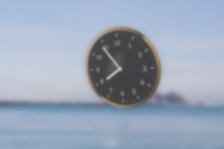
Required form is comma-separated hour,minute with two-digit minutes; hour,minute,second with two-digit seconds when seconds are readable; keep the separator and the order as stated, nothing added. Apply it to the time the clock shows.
7,54
